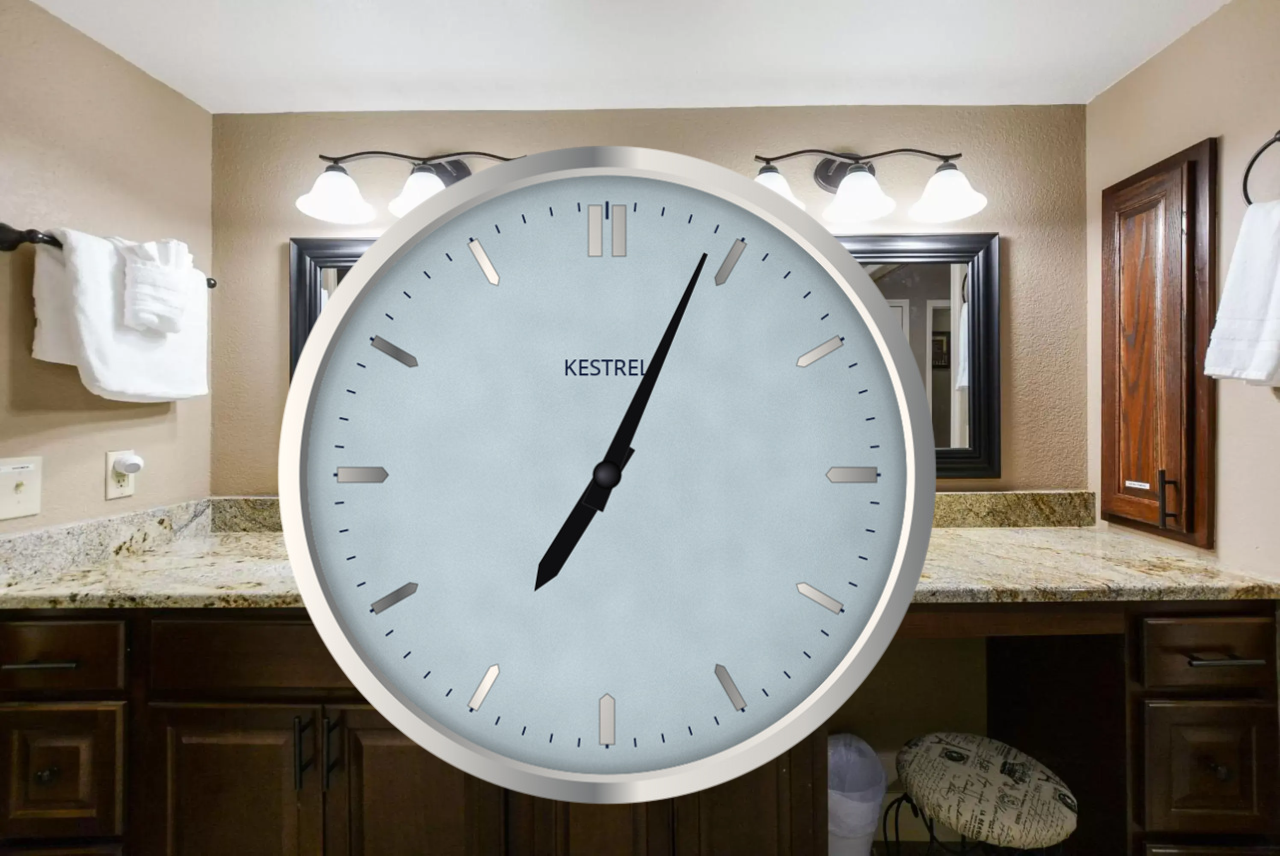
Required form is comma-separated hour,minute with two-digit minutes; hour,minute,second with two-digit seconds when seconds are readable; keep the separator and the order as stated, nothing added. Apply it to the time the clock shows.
7,04
